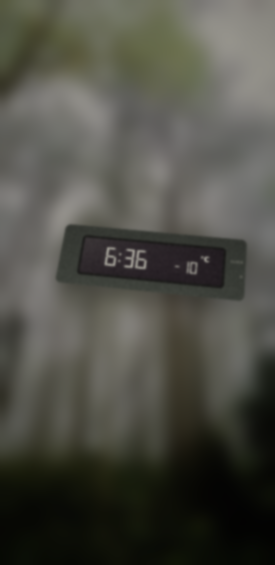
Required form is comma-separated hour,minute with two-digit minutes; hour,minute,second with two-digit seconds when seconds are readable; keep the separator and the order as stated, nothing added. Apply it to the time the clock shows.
6,36
